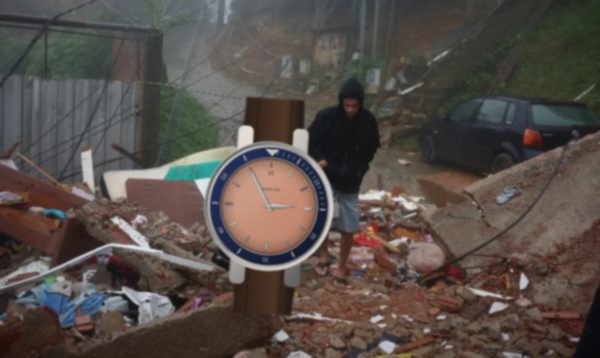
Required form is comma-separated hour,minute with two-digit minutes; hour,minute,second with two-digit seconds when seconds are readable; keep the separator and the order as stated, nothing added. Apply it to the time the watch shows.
2,55
